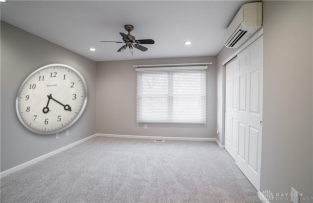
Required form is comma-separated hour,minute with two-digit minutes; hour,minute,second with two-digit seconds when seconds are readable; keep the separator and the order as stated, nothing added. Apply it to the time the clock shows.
6,20
